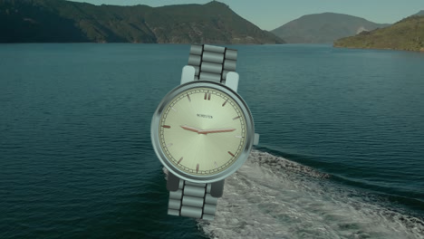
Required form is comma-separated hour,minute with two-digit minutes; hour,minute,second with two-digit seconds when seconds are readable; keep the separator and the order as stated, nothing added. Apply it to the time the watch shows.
9,13
